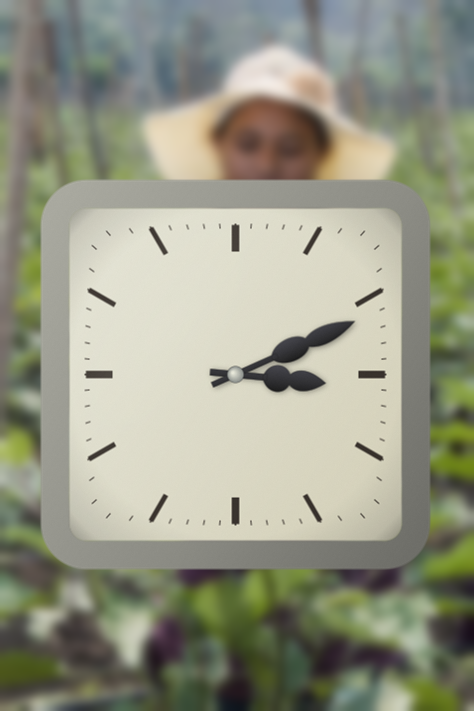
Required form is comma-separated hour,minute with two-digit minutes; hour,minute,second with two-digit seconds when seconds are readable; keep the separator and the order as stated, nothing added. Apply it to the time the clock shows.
3,11
